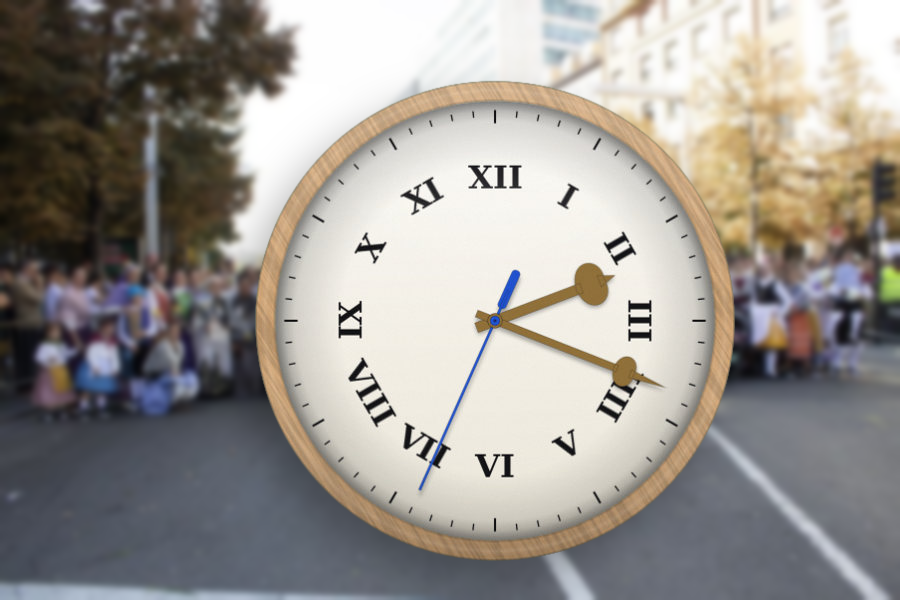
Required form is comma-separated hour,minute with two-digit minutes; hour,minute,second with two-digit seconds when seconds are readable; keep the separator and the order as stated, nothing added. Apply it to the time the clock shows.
2,18,34
